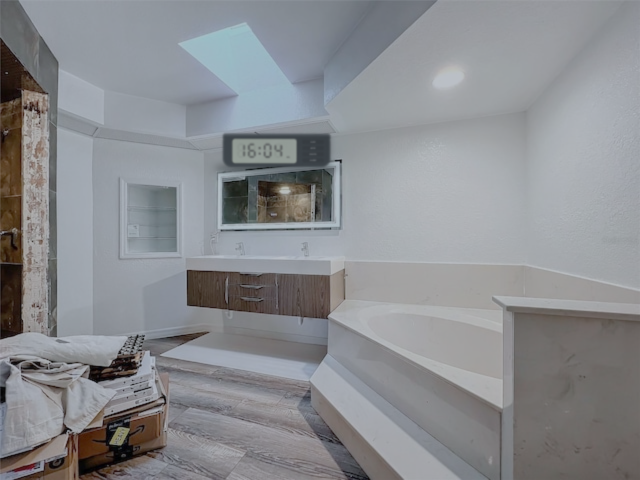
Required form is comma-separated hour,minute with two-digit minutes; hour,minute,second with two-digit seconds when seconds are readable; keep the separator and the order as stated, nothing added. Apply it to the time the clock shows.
16,04
